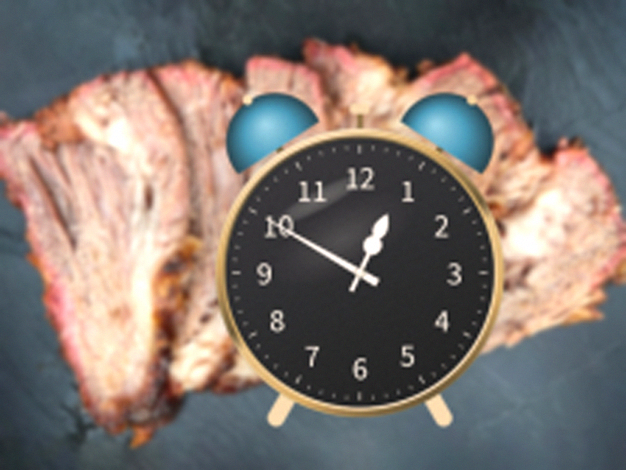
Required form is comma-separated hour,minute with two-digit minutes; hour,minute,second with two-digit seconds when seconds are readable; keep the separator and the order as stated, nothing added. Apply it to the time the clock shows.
12,50
